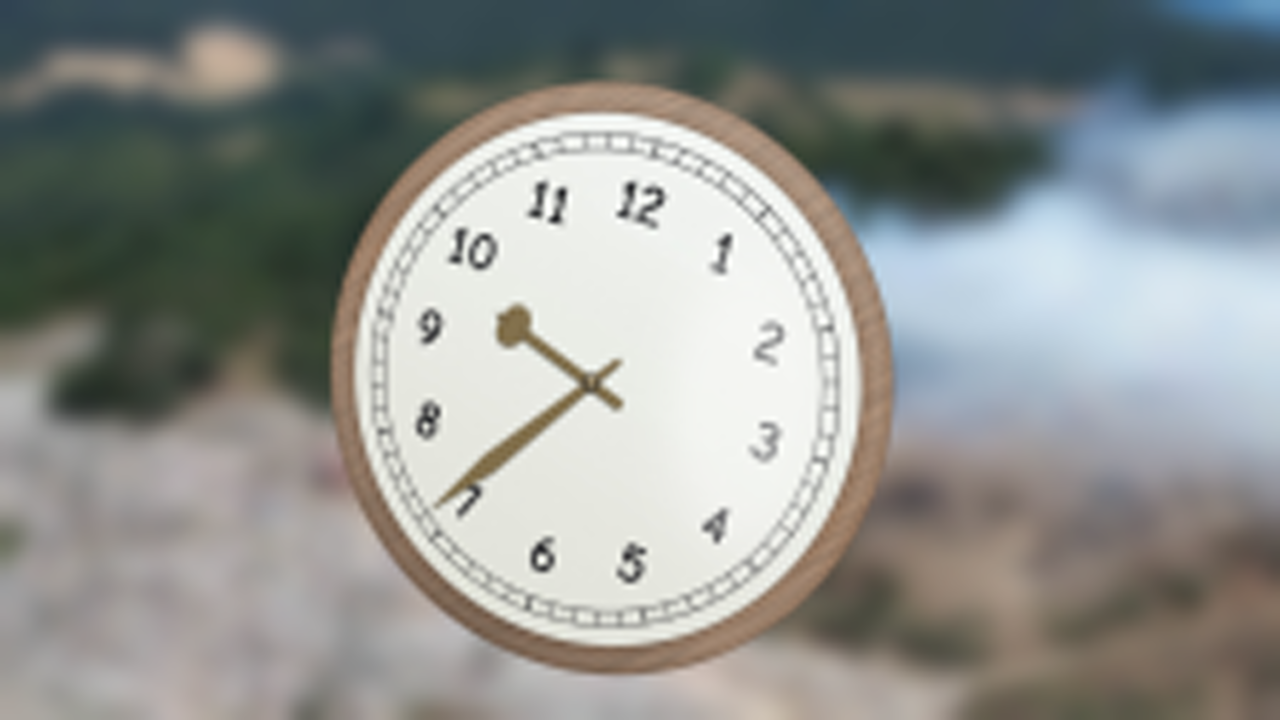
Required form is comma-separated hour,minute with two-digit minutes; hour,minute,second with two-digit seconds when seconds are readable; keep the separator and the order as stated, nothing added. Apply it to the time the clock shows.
9,36
